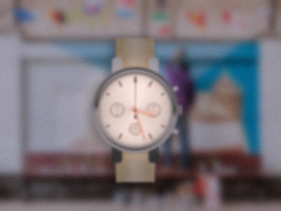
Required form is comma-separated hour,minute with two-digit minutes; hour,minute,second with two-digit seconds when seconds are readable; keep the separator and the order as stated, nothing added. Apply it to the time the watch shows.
3,27
